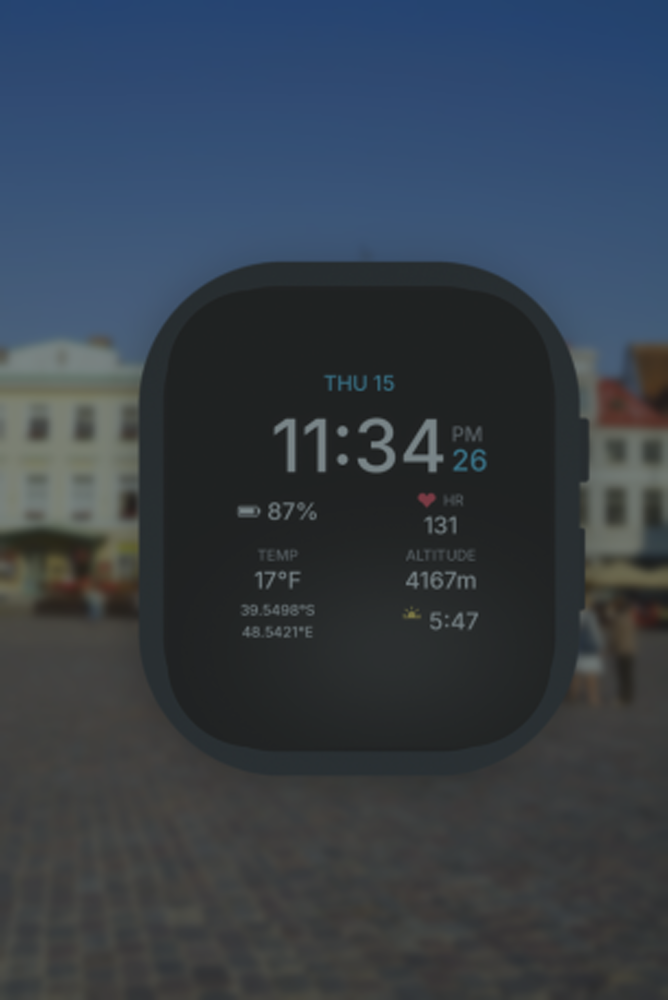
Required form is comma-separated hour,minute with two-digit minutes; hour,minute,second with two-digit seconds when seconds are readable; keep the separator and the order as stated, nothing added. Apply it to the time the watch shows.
11,34,26
